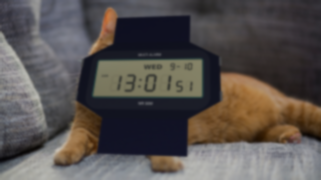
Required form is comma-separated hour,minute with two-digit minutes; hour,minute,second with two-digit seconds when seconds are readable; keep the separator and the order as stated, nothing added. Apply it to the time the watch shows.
13,01,51
